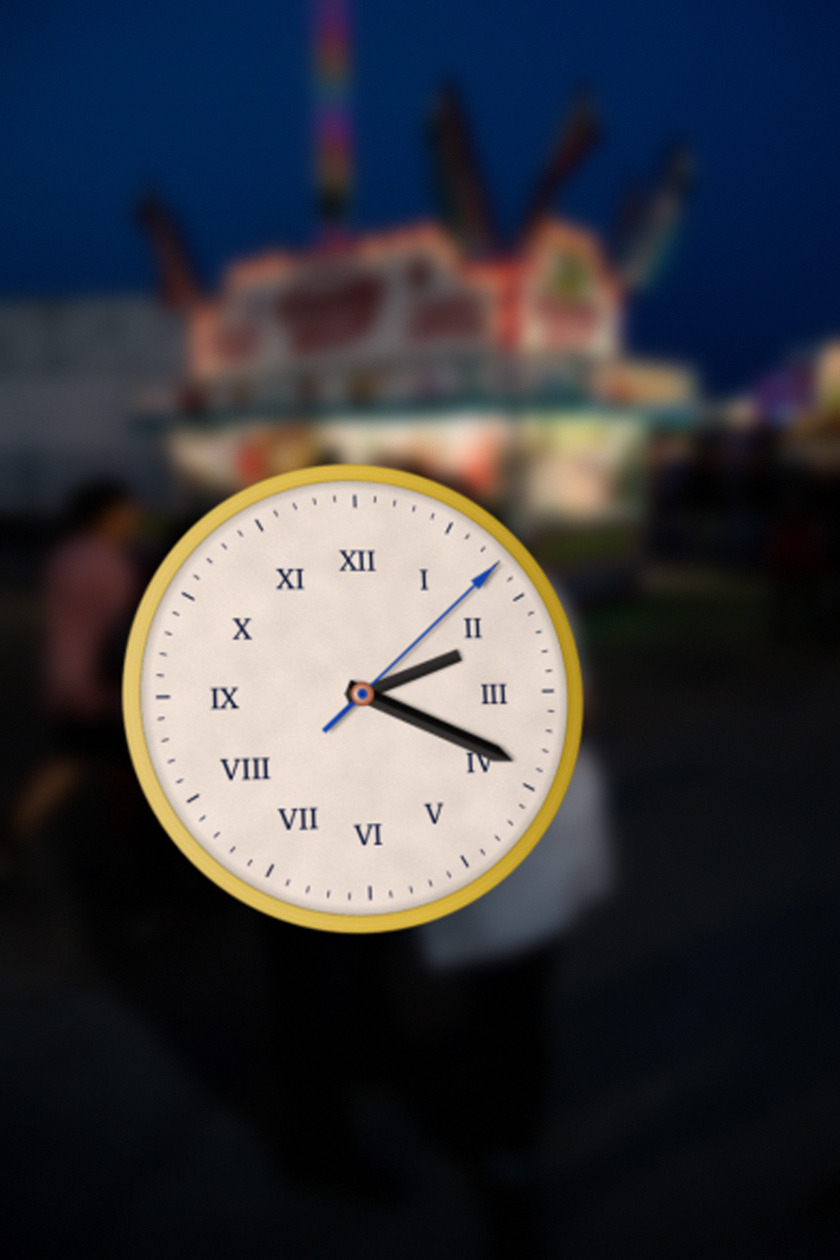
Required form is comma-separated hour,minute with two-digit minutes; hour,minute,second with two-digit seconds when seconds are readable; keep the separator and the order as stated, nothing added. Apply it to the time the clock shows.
2,19,08
